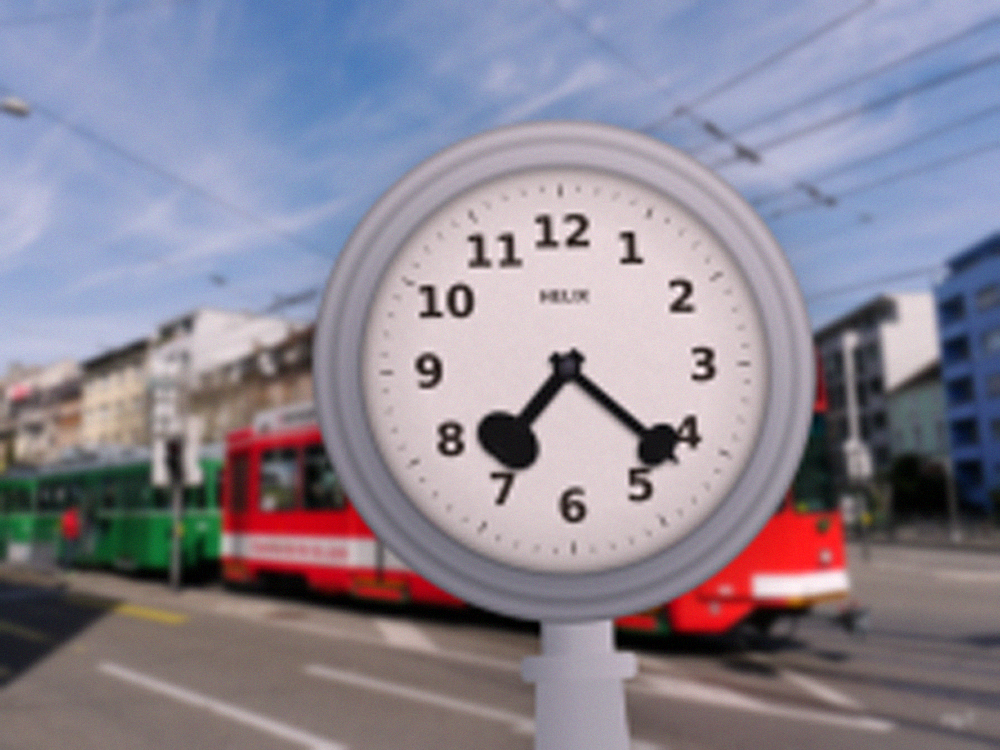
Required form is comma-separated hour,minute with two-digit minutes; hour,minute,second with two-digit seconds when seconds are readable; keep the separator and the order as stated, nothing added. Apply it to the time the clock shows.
7,22
